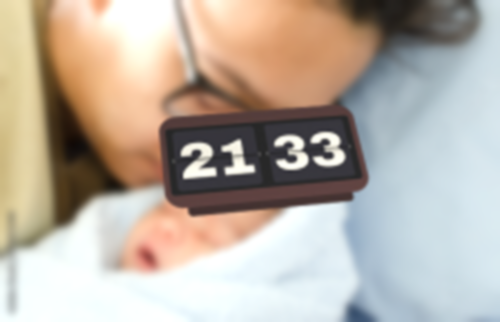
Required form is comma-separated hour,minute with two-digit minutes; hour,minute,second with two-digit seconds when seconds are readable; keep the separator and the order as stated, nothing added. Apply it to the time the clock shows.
21,33
